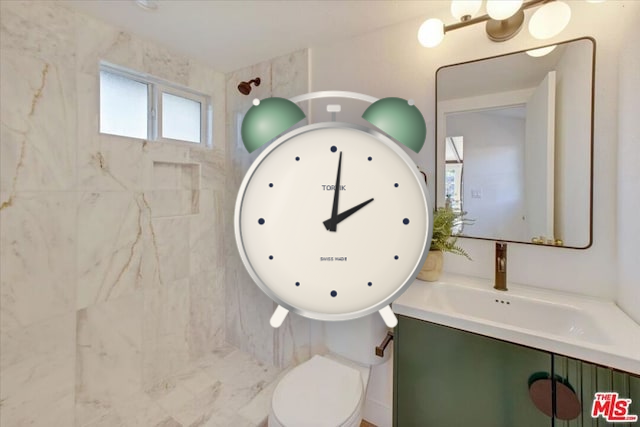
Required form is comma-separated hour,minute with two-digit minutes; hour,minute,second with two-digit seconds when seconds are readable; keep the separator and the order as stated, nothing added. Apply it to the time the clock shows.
2,01
